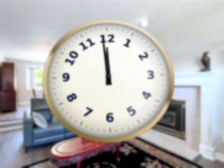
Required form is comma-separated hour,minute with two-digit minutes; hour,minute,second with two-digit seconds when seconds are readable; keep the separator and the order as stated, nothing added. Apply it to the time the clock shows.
11,59
